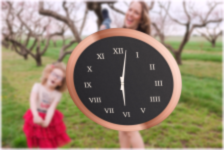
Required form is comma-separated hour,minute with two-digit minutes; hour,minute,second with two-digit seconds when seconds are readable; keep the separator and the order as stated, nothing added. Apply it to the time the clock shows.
6,02
